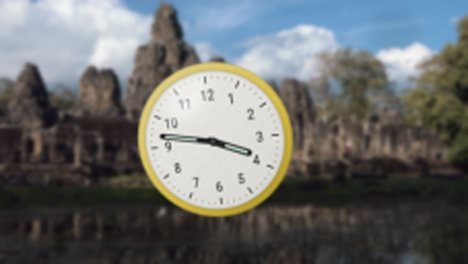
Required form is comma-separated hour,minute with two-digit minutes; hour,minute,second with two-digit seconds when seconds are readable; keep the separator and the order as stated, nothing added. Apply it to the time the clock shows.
3,47
